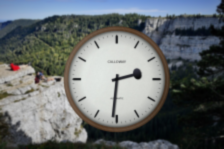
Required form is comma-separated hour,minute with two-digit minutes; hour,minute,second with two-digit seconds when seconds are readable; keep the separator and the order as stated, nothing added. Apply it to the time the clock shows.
2,31
